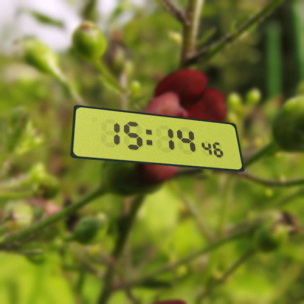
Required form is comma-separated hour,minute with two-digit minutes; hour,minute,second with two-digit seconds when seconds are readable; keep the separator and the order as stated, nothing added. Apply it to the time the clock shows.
15,14,46
